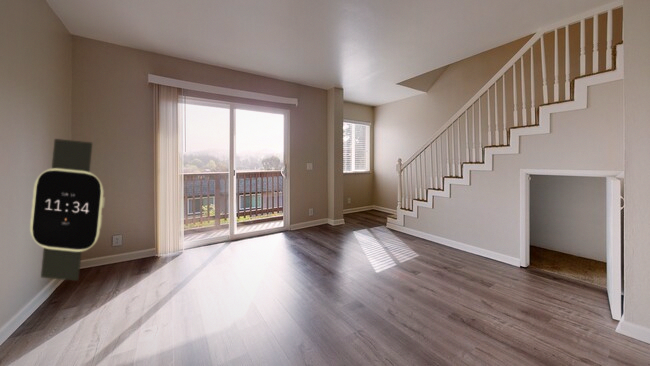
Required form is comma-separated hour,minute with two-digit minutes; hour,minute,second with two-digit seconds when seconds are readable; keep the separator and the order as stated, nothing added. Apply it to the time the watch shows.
11,34
